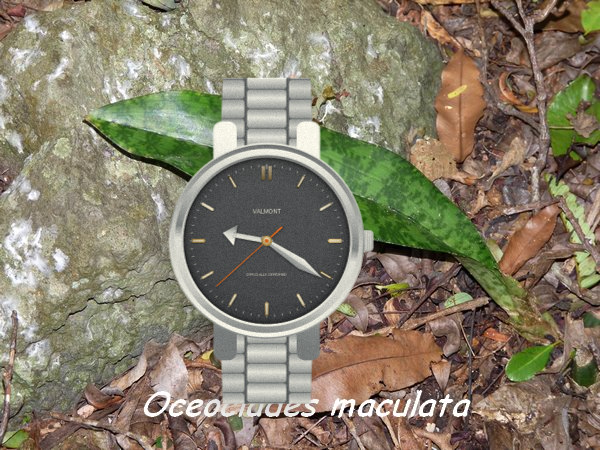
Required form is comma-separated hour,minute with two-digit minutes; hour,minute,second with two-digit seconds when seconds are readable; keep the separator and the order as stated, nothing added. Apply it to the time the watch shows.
9,20,38
